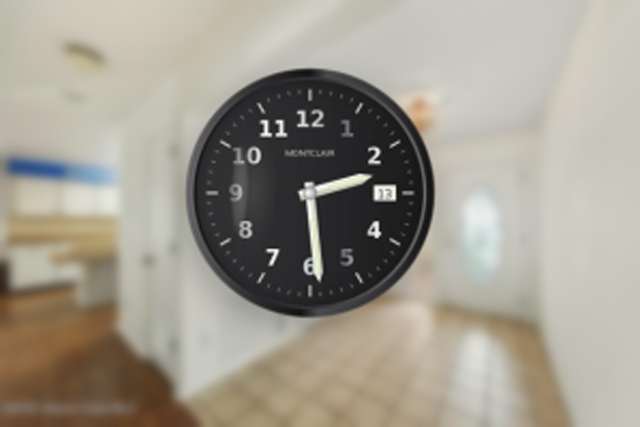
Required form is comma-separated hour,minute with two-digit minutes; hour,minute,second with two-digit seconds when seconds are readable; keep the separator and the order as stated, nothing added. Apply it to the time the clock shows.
2,29
